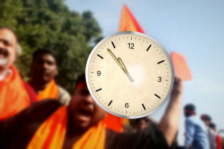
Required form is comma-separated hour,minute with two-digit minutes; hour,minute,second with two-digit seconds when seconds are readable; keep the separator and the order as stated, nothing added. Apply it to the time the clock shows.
10,53
